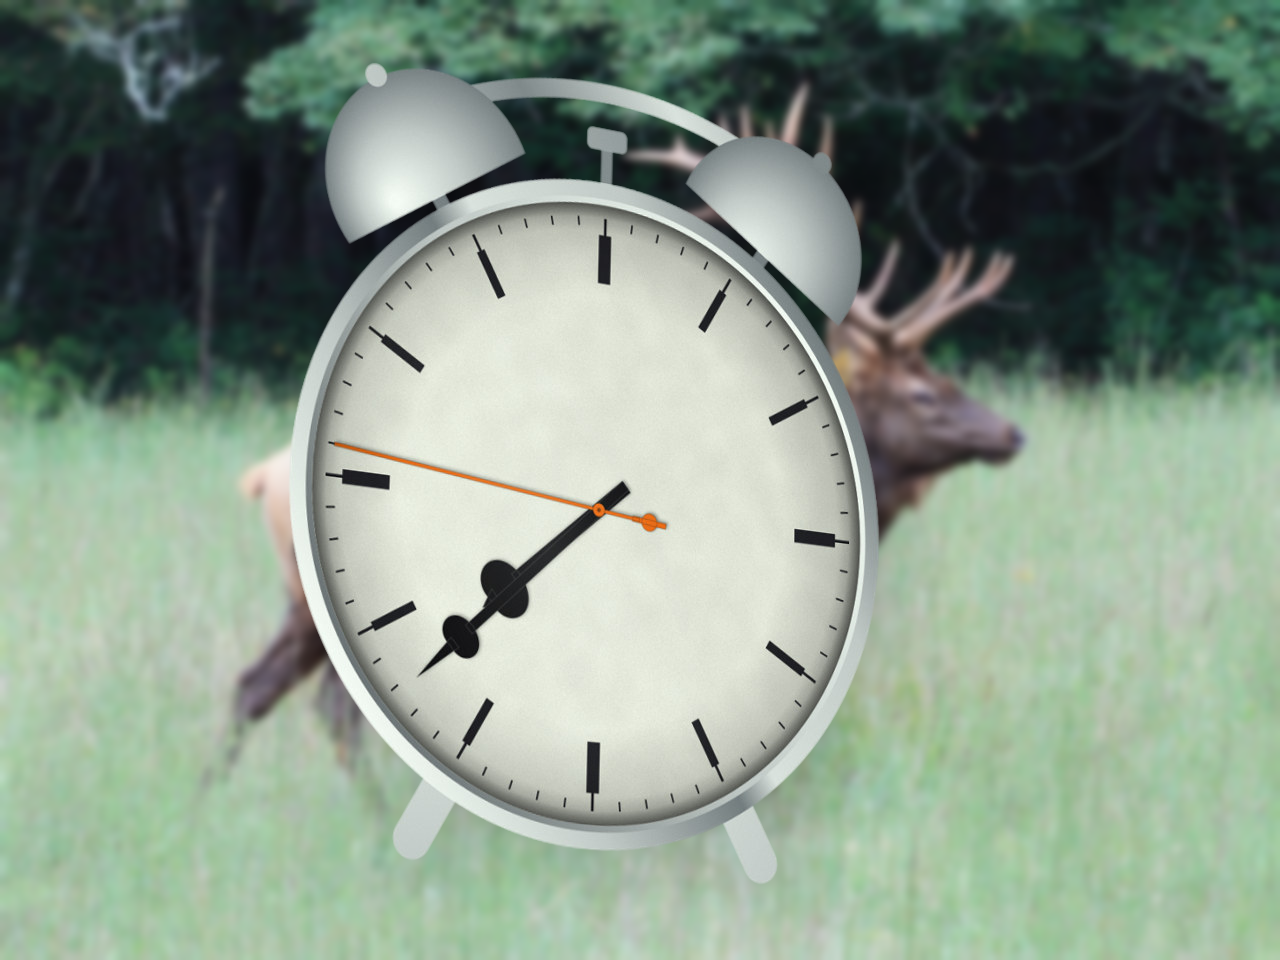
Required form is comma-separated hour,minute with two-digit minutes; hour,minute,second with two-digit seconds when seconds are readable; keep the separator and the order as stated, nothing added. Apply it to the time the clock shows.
7,37,46
